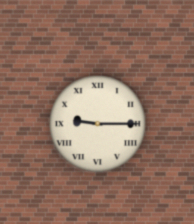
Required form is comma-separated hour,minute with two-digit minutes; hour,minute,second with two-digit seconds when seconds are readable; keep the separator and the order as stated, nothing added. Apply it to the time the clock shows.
9,15
